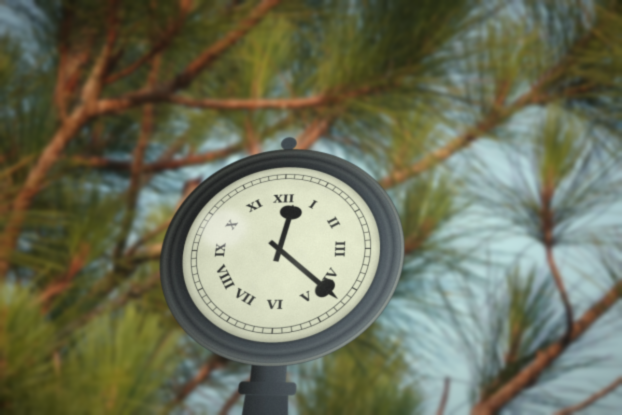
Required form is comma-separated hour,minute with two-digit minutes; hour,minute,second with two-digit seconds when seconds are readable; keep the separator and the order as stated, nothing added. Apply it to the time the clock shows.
12,22
